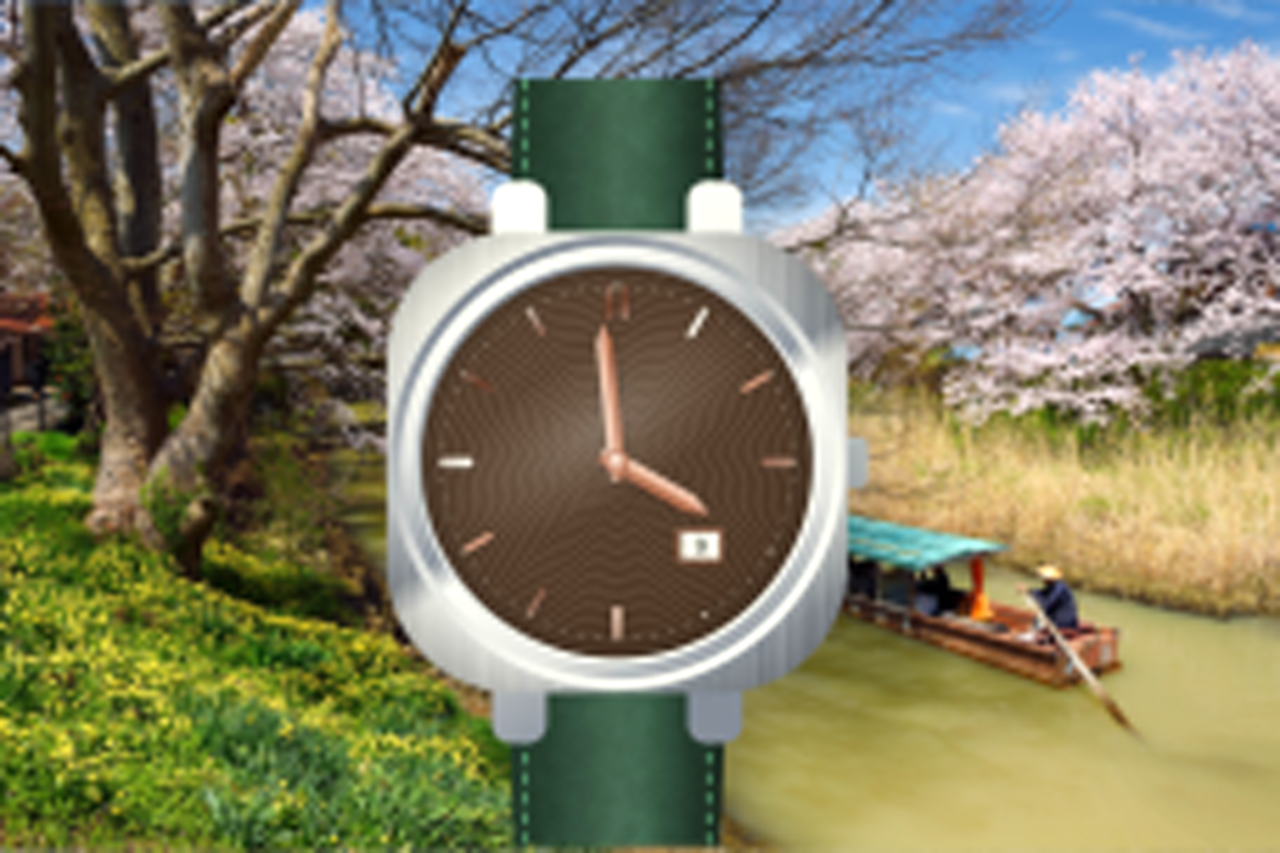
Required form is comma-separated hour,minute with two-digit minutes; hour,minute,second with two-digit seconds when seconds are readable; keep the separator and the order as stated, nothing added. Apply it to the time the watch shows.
3,59
